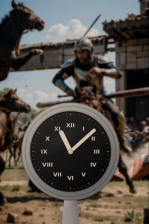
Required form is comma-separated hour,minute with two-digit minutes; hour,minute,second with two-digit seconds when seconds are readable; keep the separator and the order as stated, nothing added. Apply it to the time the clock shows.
11,08
